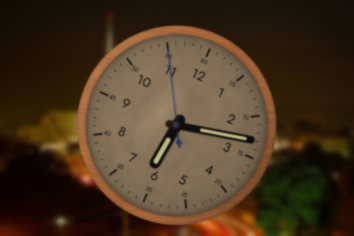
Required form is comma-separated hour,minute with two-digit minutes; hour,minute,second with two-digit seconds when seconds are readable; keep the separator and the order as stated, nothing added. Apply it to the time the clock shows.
6,12,55
